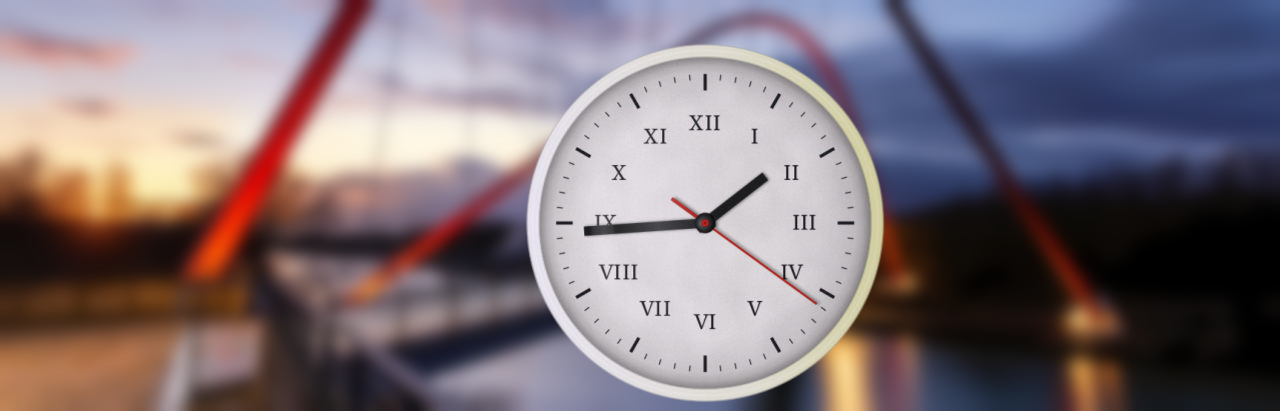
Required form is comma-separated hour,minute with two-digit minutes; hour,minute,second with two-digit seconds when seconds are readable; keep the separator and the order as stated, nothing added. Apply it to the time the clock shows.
1,44,21
